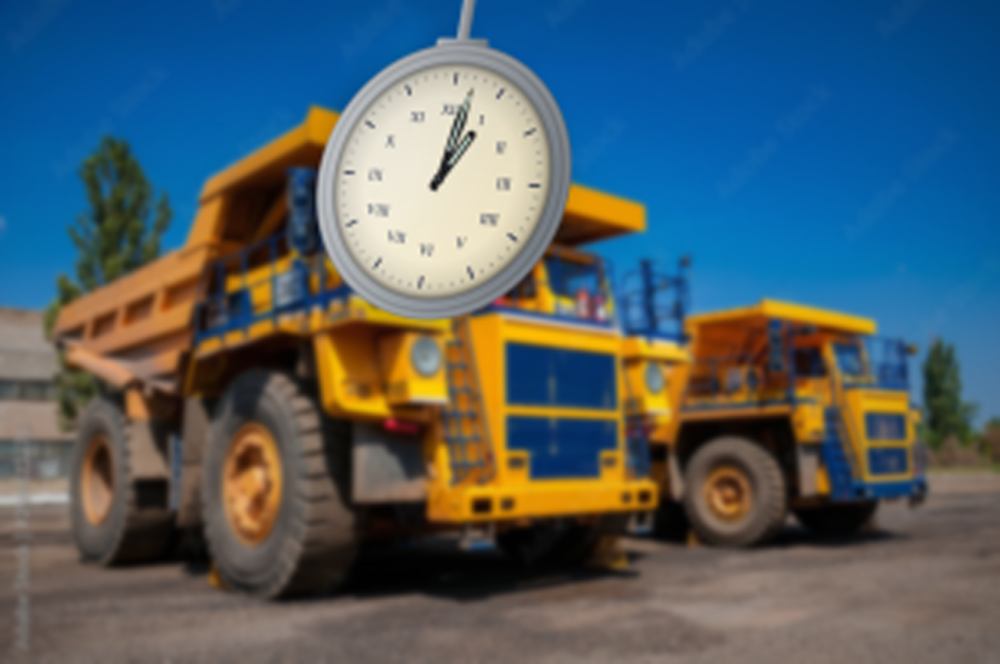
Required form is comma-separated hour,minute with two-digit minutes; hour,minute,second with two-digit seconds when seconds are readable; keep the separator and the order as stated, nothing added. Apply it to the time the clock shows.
1,02
